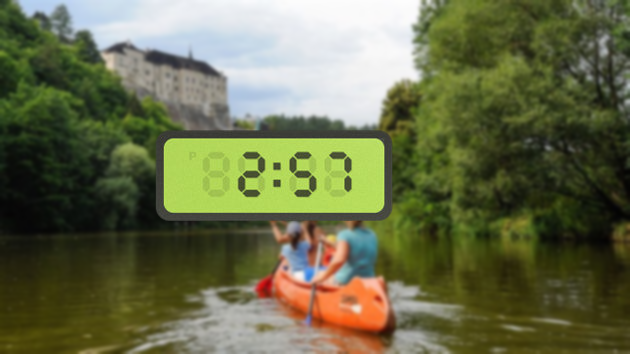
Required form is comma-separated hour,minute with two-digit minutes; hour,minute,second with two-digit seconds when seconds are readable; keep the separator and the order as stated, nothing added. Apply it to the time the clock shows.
2,57
